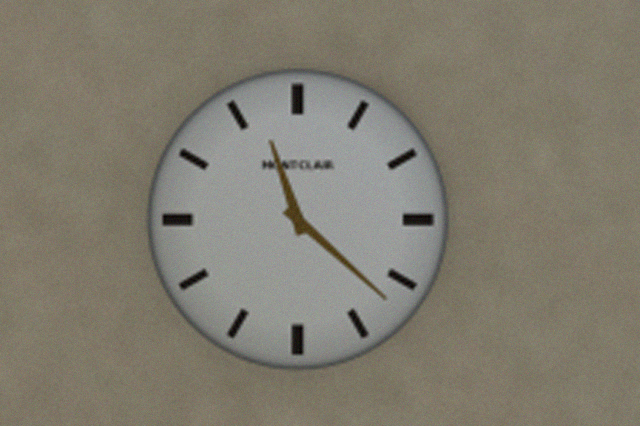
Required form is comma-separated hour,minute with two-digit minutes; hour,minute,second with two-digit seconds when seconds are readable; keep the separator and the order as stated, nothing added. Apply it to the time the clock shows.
11,22
